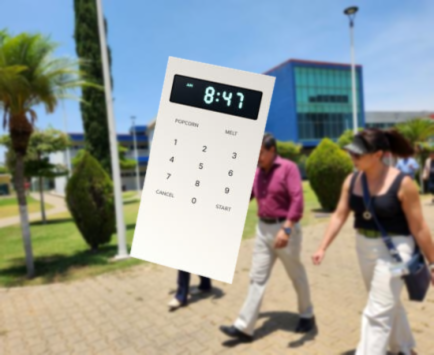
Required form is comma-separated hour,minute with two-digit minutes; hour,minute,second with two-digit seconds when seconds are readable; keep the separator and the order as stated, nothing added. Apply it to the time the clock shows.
8,47
